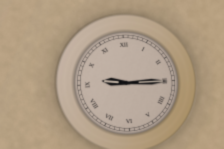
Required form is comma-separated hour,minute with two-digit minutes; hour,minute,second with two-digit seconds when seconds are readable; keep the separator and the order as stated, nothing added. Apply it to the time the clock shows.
9,15
